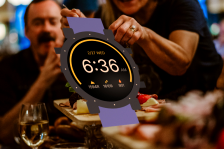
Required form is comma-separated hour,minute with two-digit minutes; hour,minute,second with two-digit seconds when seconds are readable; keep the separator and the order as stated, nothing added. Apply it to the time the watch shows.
6,36
